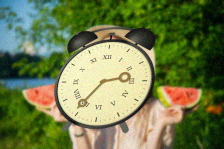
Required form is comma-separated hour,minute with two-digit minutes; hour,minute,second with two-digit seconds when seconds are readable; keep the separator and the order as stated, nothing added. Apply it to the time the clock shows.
2,36
